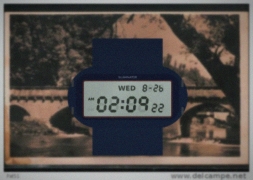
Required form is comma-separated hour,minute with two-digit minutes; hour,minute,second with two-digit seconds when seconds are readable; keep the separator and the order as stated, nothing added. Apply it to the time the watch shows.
2,09,22
